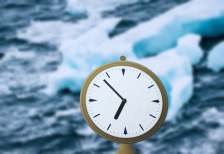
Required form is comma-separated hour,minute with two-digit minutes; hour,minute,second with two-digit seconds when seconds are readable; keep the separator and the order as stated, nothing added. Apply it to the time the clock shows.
6,53
